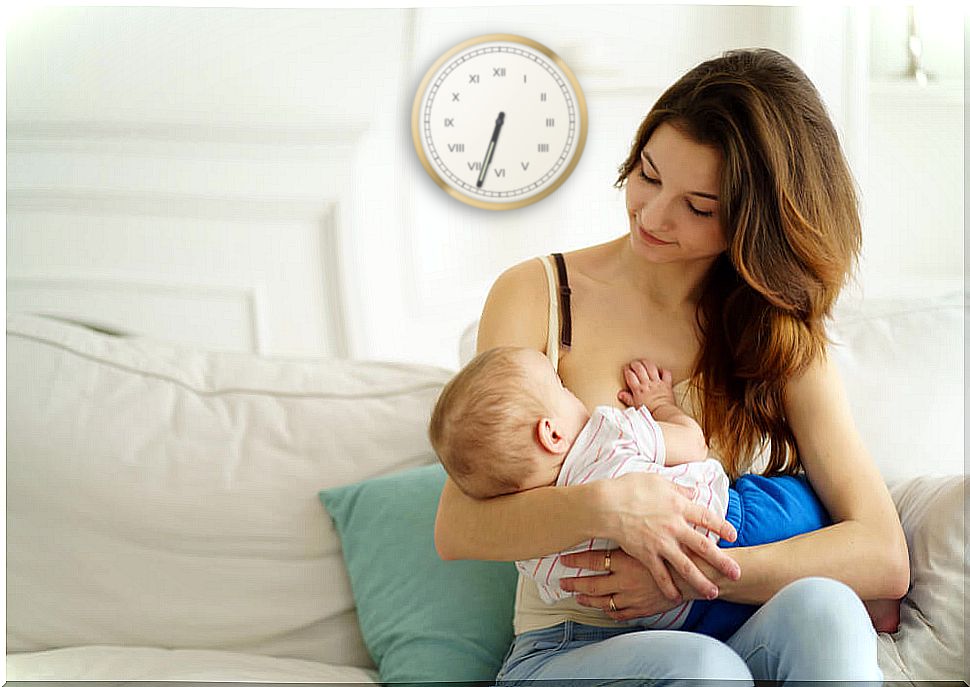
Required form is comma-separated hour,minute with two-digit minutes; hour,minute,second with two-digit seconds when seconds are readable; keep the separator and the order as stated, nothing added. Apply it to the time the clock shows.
6,33
